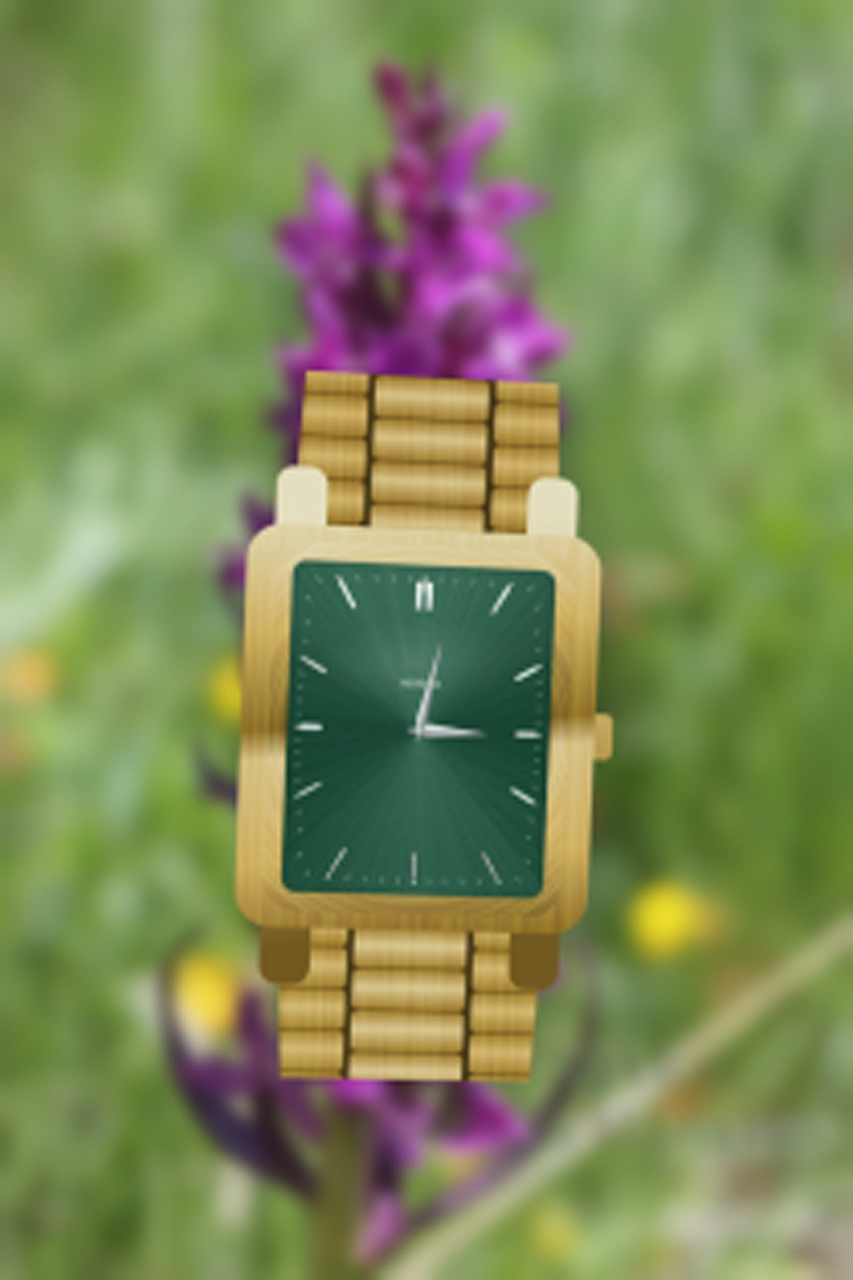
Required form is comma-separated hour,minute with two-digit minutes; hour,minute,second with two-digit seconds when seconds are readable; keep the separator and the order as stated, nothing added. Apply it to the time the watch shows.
3,02
